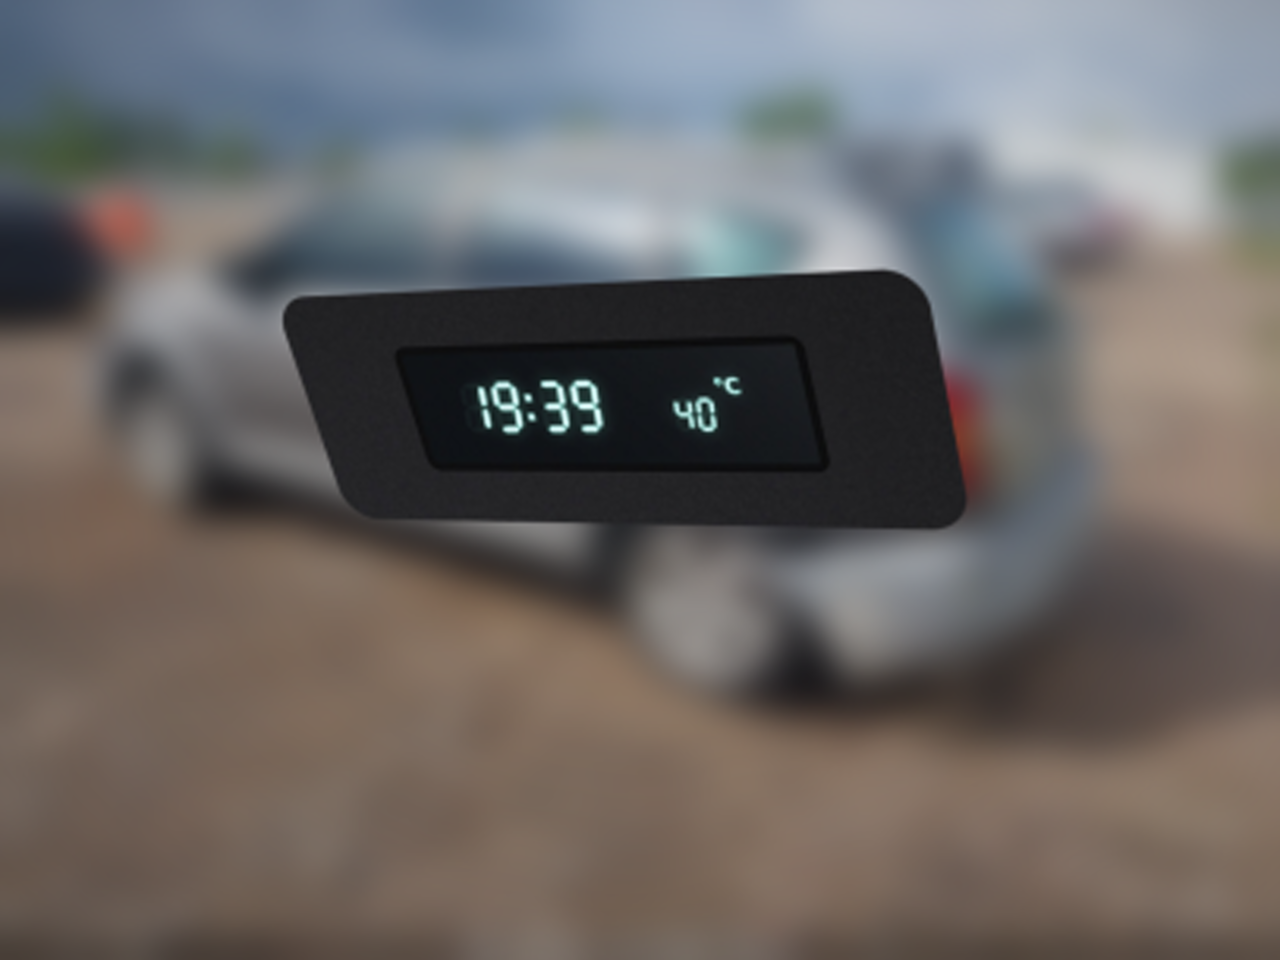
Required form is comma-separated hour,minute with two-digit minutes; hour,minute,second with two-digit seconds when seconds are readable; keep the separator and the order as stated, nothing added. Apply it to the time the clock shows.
19,39
